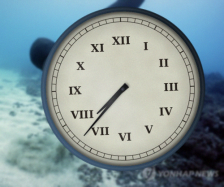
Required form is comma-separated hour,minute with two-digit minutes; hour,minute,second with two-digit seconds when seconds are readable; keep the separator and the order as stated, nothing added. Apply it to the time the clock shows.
7,37
